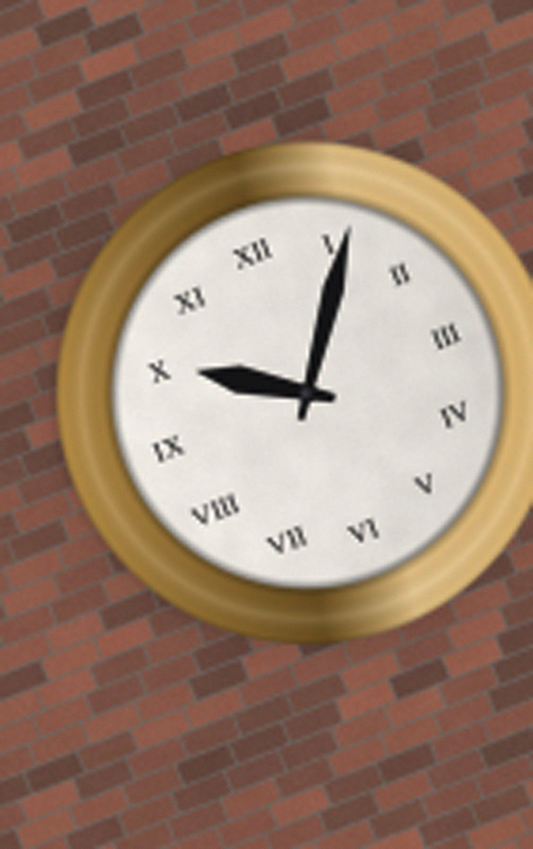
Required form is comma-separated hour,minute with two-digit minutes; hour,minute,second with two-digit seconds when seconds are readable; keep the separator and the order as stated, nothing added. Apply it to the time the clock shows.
10,06
